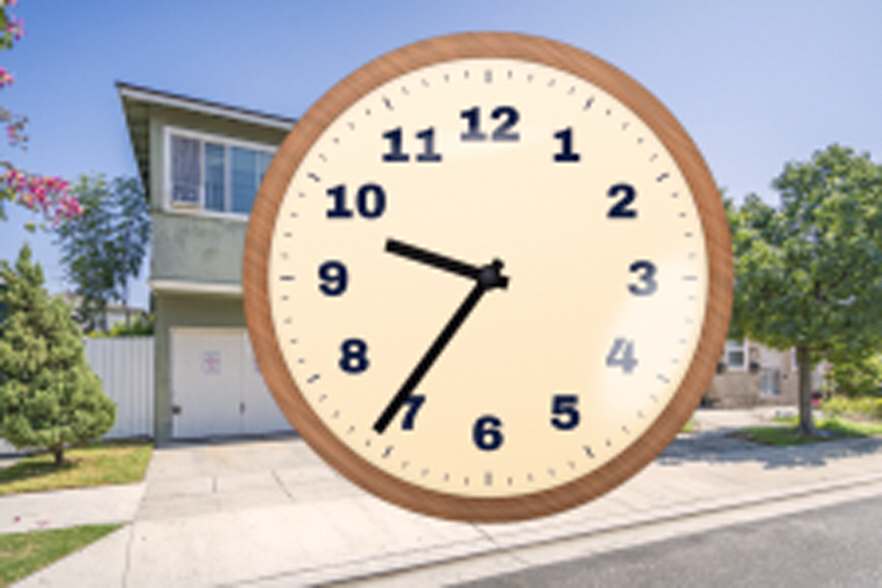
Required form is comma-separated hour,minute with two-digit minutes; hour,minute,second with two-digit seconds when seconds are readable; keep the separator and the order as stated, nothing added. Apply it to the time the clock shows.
9,36
